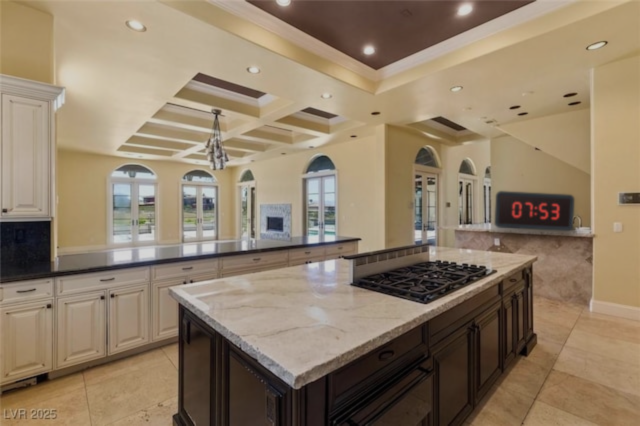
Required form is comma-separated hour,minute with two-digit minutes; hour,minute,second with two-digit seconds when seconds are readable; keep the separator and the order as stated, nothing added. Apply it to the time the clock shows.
7,53
